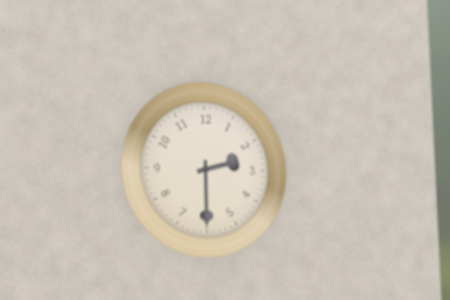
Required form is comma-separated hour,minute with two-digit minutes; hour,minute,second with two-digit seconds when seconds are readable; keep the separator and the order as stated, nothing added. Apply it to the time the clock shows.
2,30
